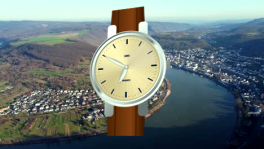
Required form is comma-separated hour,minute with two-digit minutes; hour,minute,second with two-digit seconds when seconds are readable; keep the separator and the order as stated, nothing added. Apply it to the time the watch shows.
6,50
